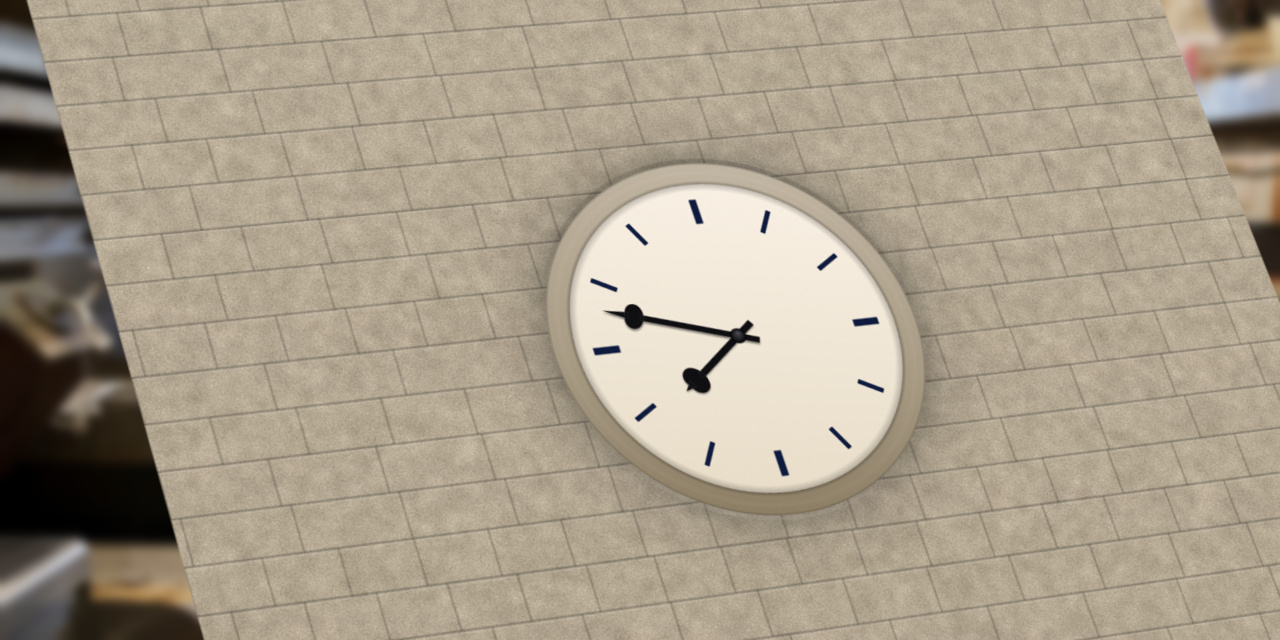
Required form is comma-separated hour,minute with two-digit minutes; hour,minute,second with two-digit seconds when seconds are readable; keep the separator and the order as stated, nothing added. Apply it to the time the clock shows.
7,48
